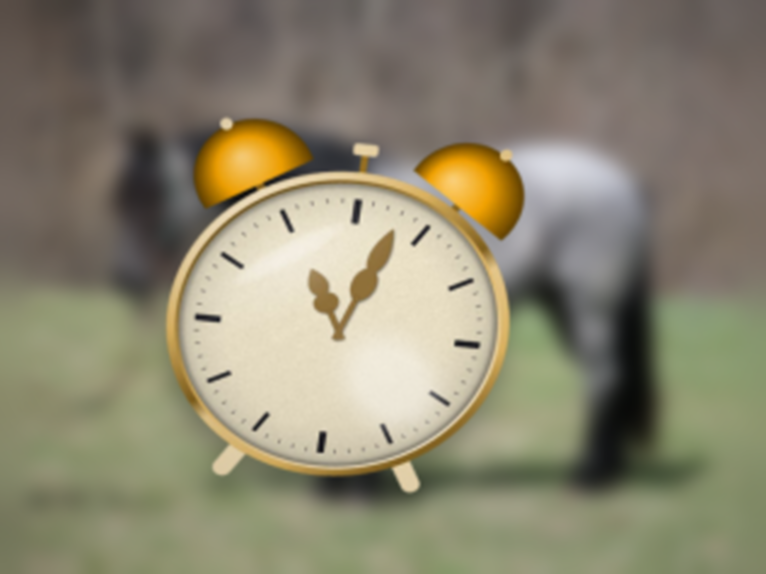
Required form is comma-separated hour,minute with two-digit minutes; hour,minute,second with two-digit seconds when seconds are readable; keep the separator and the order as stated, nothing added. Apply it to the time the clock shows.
11,03
